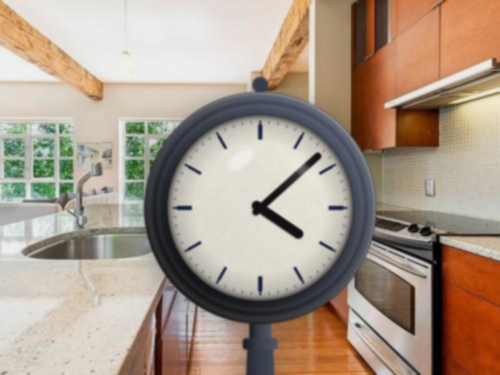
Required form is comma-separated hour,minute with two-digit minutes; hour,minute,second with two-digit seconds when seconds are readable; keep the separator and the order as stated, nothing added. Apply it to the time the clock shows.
4,08
